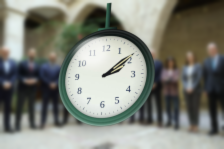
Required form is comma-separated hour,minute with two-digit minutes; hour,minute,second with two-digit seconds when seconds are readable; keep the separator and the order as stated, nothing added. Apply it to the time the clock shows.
2,09
